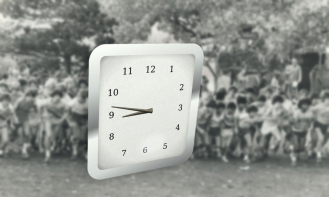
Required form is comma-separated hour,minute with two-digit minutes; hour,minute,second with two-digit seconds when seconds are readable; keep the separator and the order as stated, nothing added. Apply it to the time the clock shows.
8,47
